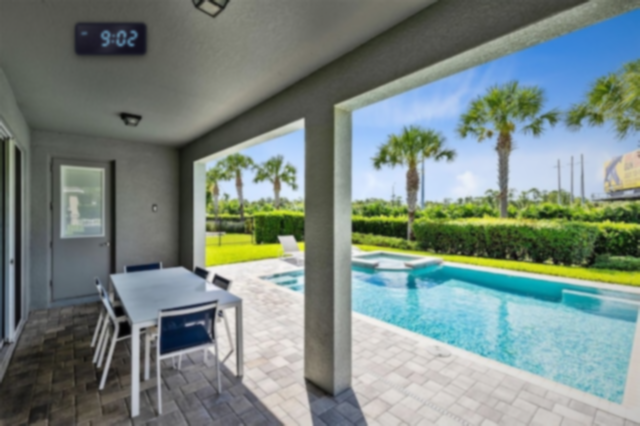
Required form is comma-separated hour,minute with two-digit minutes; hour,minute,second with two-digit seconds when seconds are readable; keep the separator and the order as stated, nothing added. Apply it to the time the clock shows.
9,02
